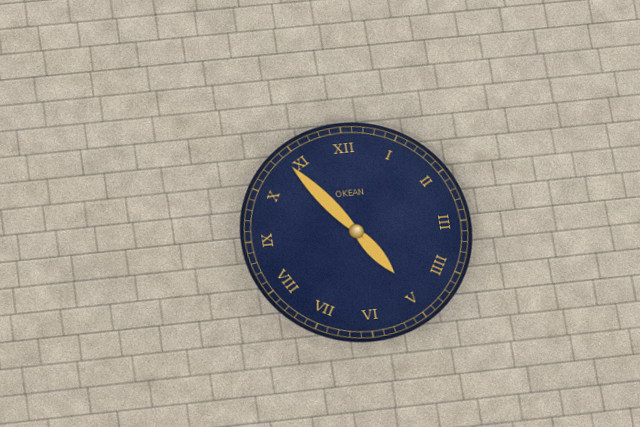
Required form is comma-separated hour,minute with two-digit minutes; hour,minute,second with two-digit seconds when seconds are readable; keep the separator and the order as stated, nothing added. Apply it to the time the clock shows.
4,54
